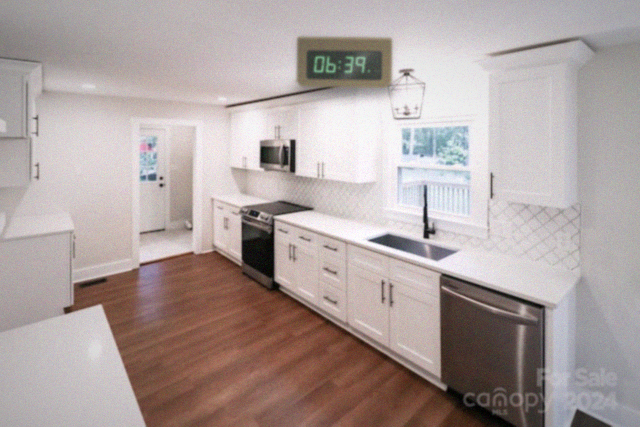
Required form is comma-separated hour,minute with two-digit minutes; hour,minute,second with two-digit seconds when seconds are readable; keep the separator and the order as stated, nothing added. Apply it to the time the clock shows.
6,39
